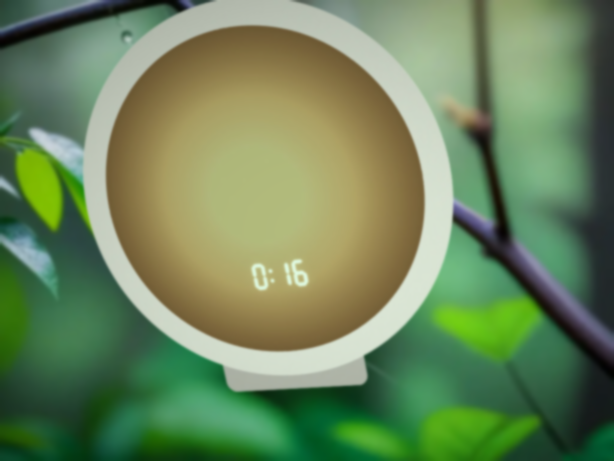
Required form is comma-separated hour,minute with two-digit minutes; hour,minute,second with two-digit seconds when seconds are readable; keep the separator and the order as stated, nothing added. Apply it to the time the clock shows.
0,16
